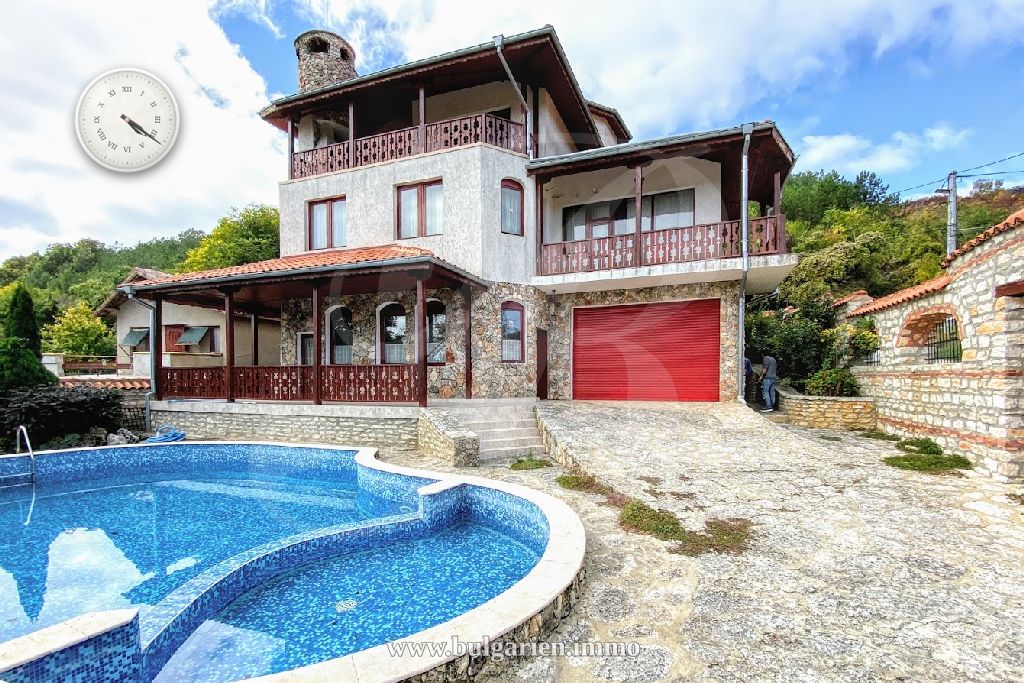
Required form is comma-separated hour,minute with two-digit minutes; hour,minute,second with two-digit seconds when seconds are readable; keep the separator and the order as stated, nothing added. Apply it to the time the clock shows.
4,21
